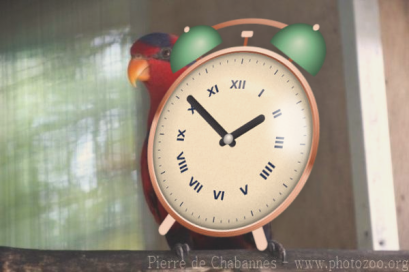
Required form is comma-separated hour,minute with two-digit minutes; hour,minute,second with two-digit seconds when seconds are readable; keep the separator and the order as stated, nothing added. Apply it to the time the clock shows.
1,51
